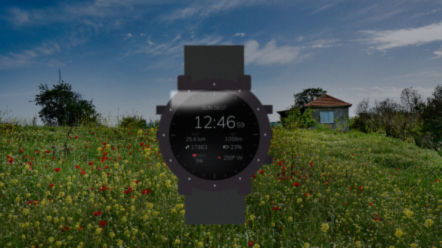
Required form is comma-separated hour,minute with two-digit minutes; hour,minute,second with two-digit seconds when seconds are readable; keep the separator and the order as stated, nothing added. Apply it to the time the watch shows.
12,46
